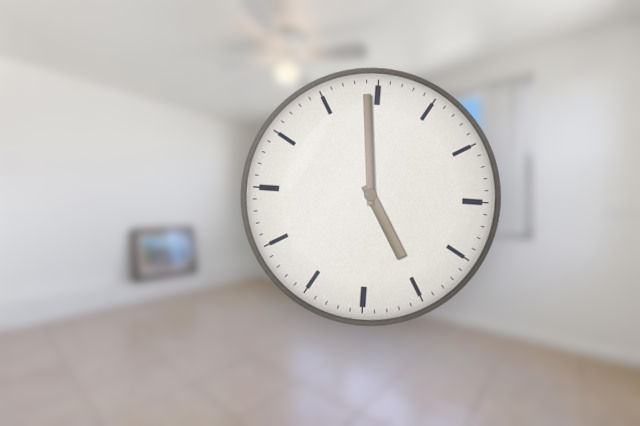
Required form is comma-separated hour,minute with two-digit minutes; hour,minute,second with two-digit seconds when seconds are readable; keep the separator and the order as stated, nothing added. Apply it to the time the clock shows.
4,59
